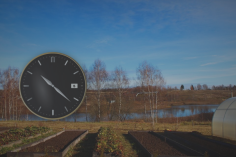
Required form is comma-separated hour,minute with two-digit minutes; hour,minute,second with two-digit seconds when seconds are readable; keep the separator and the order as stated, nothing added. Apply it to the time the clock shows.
10,22
